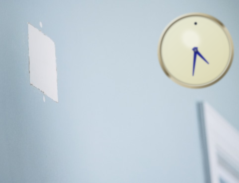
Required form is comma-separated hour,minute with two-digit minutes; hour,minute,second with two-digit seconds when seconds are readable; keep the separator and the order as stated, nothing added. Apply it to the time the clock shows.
4,31
